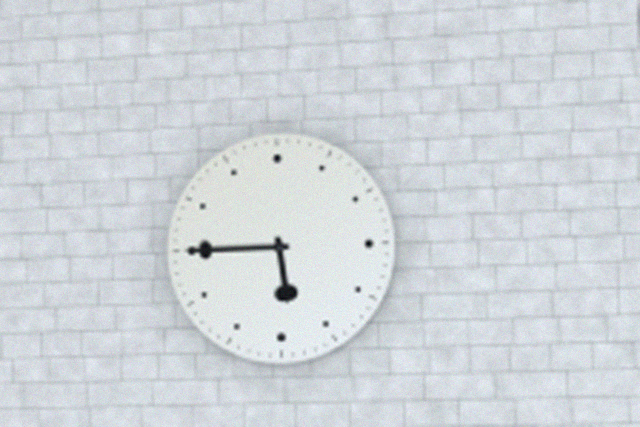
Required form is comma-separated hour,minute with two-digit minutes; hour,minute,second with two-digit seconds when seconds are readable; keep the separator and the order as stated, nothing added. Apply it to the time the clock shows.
5,45
